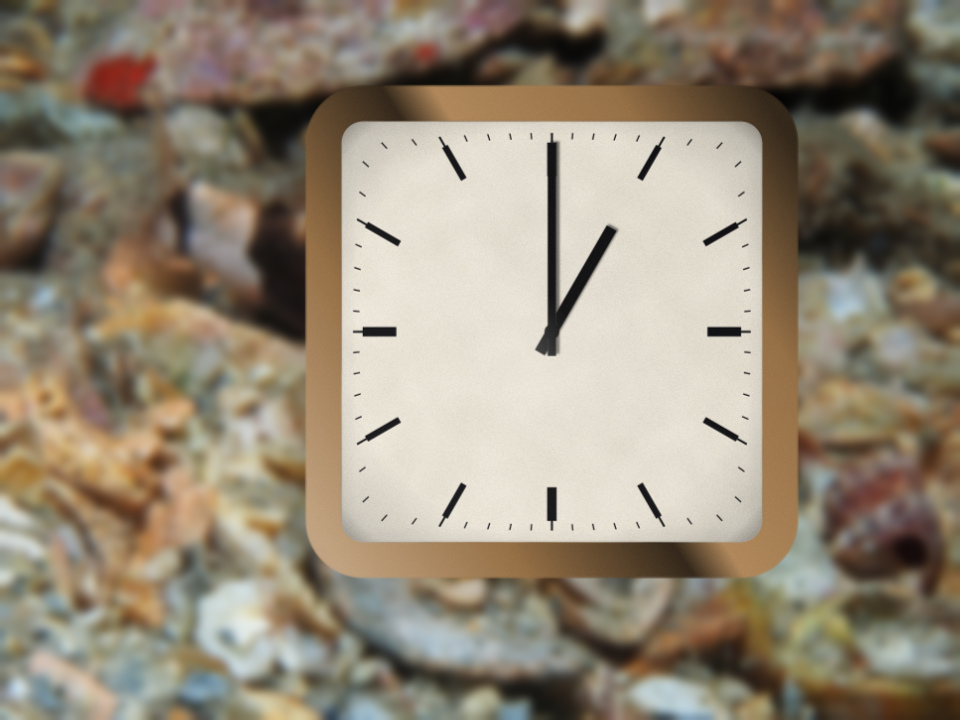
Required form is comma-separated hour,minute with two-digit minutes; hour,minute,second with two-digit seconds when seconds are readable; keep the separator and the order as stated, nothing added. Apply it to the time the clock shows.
1,00
